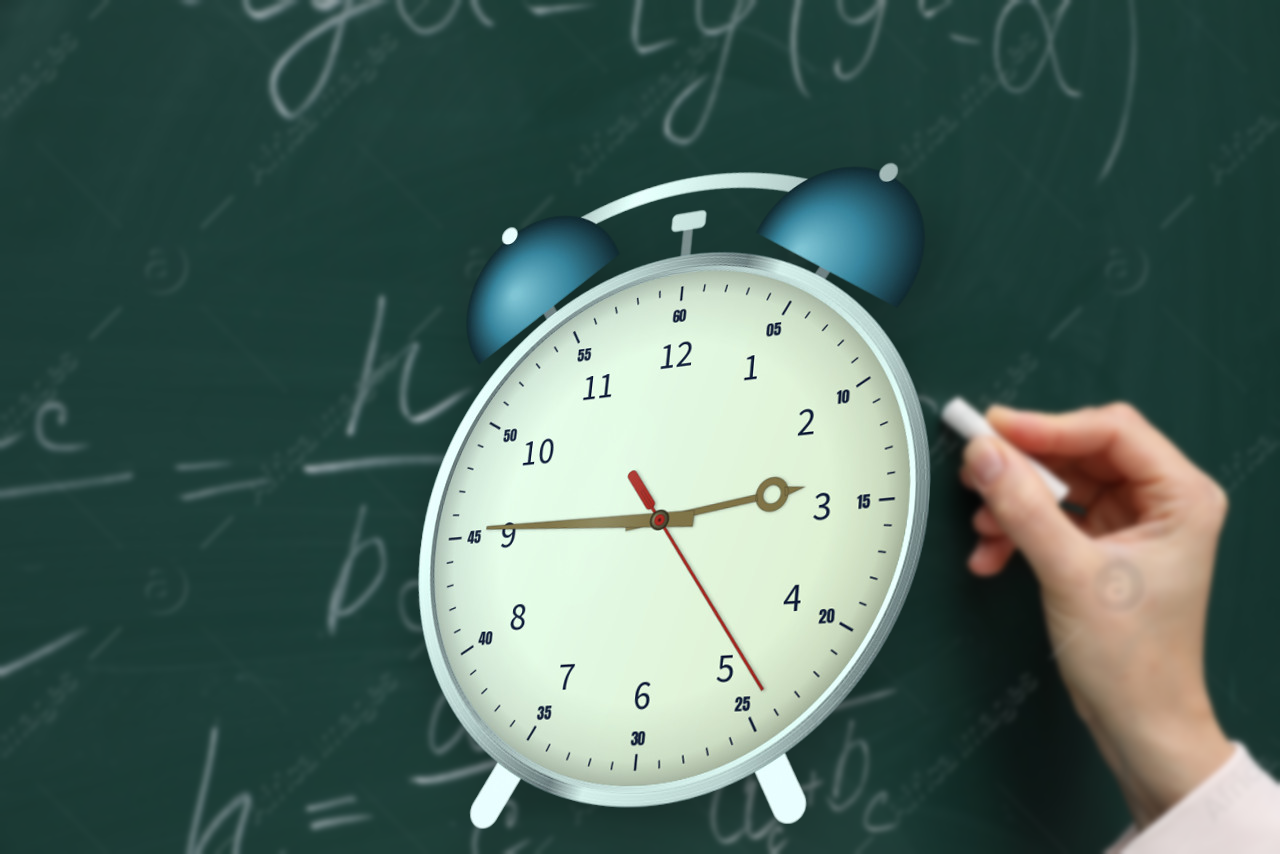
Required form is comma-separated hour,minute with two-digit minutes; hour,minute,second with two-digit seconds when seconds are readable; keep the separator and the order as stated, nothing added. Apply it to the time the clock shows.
2,45,24
